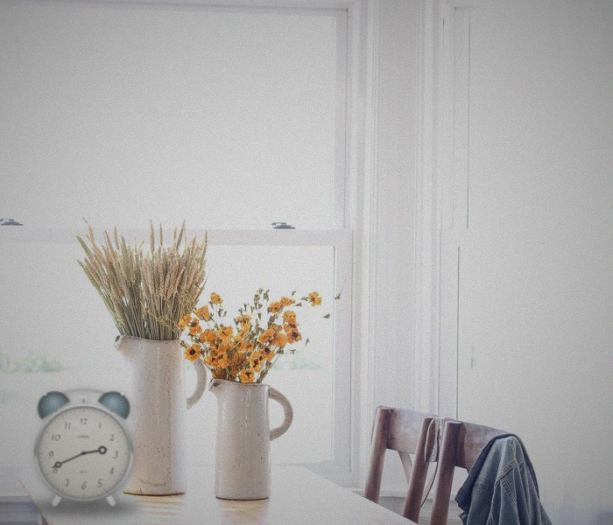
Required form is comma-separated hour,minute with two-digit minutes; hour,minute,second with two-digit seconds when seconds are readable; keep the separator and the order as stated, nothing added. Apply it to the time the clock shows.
2,41
